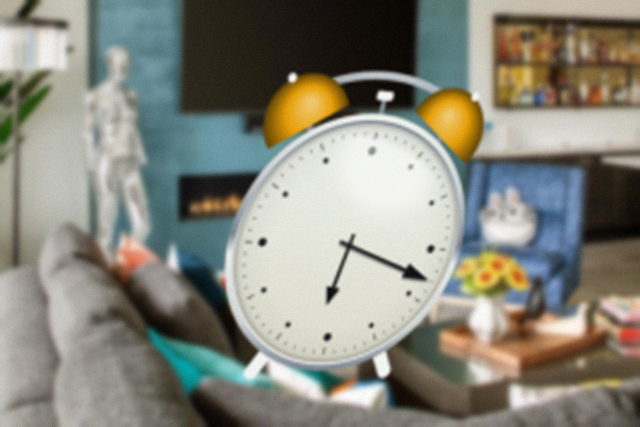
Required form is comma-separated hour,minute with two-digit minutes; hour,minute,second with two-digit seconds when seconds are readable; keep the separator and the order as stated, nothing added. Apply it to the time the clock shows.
6,18
